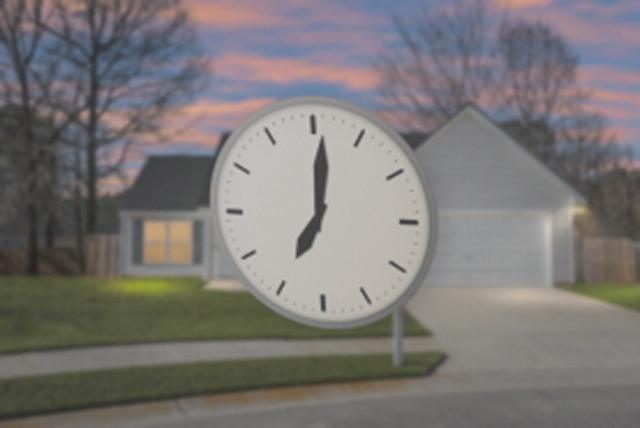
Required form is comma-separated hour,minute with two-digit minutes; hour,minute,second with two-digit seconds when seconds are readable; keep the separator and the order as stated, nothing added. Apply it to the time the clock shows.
7,01
